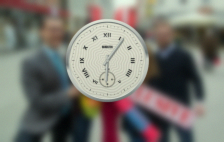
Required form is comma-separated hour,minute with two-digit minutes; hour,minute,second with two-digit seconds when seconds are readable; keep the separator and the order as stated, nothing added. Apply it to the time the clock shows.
6,06
